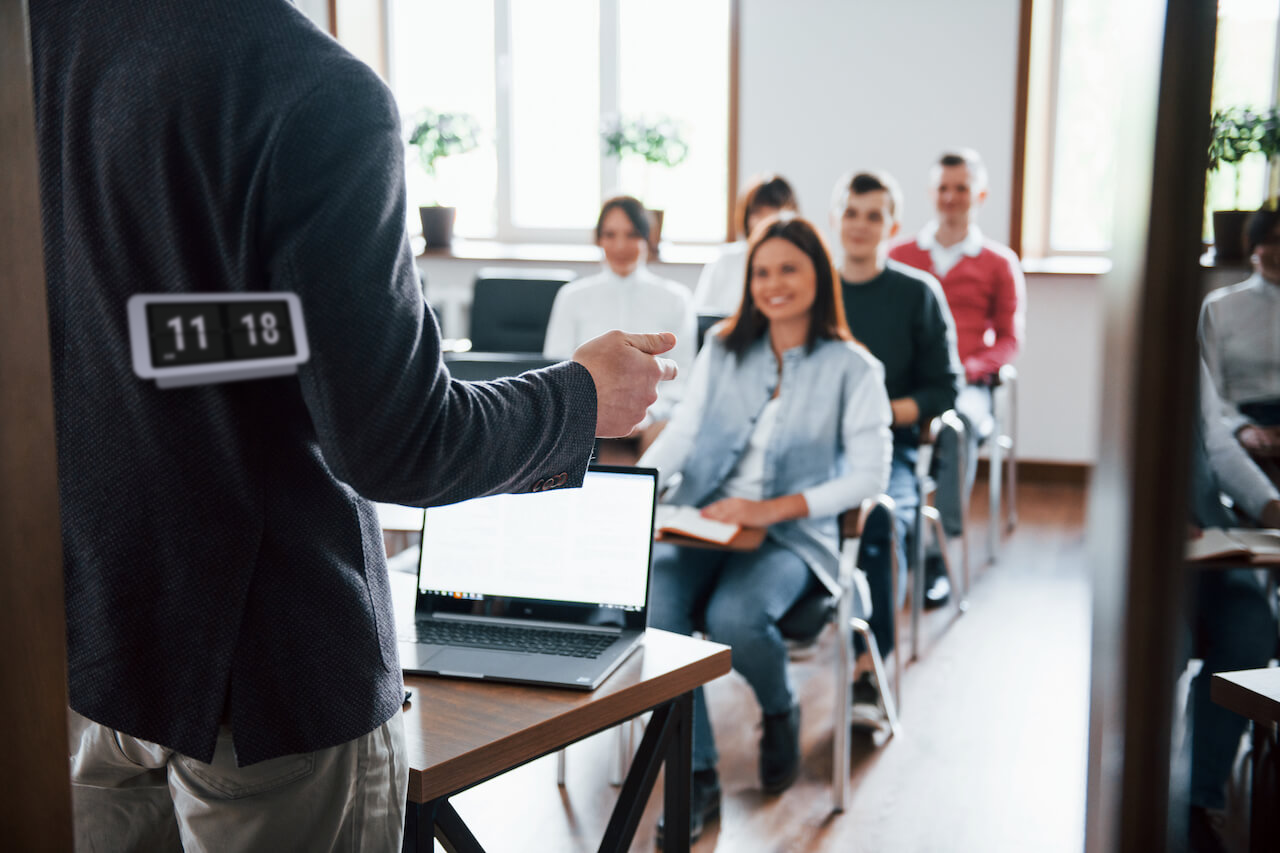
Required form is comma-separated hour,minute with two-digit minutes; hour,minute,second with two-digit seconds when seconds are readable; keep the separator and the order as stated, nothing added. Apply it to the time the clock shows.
11,18
